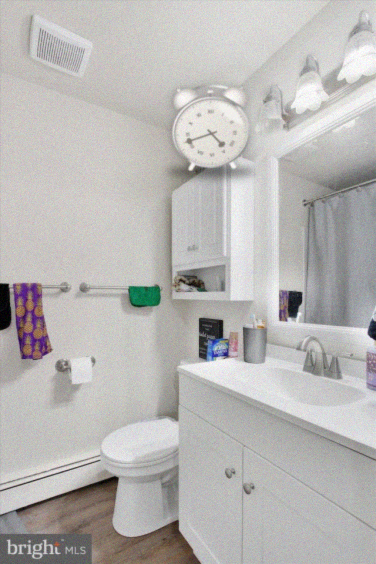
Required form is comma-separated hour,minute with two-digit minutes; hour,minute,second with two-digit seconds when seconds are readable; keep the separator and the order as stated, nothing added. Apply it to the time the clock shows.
4,42
